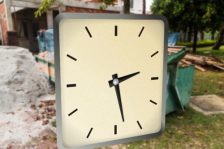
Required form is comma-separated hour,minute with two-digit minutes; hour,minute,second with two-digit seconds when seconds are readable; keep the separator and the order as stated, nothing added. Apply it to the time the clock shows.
2,28
